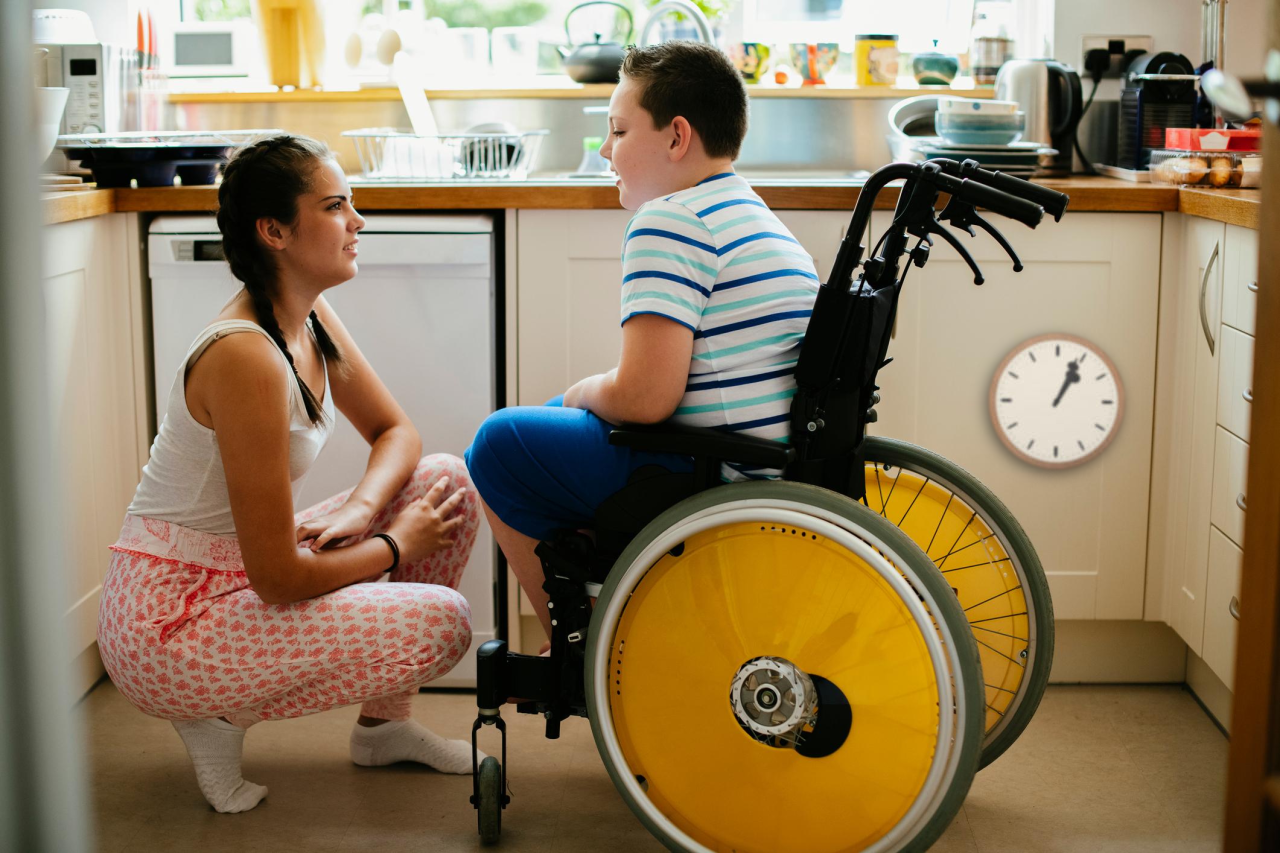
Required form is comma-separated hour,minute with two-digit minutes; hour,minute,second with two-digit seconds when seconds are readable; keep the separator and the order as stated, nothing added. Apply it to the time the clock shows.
1,04
